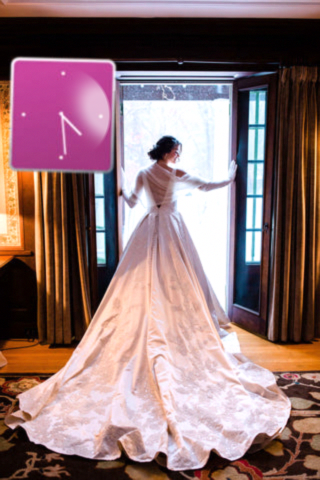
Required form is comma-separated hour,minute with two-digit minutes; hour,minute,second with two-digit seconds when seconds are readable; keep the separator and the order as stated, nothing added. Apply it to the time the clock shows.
4,29
